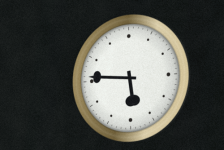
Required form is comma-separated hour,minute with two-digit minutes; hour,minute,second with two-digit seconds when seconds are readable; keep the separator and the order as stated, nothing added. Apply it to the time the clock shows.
5,46
